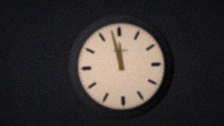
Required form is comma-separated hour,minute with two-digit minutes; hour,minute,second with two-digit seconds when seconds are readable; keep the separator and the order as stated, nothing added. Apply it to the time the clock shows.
11,58
